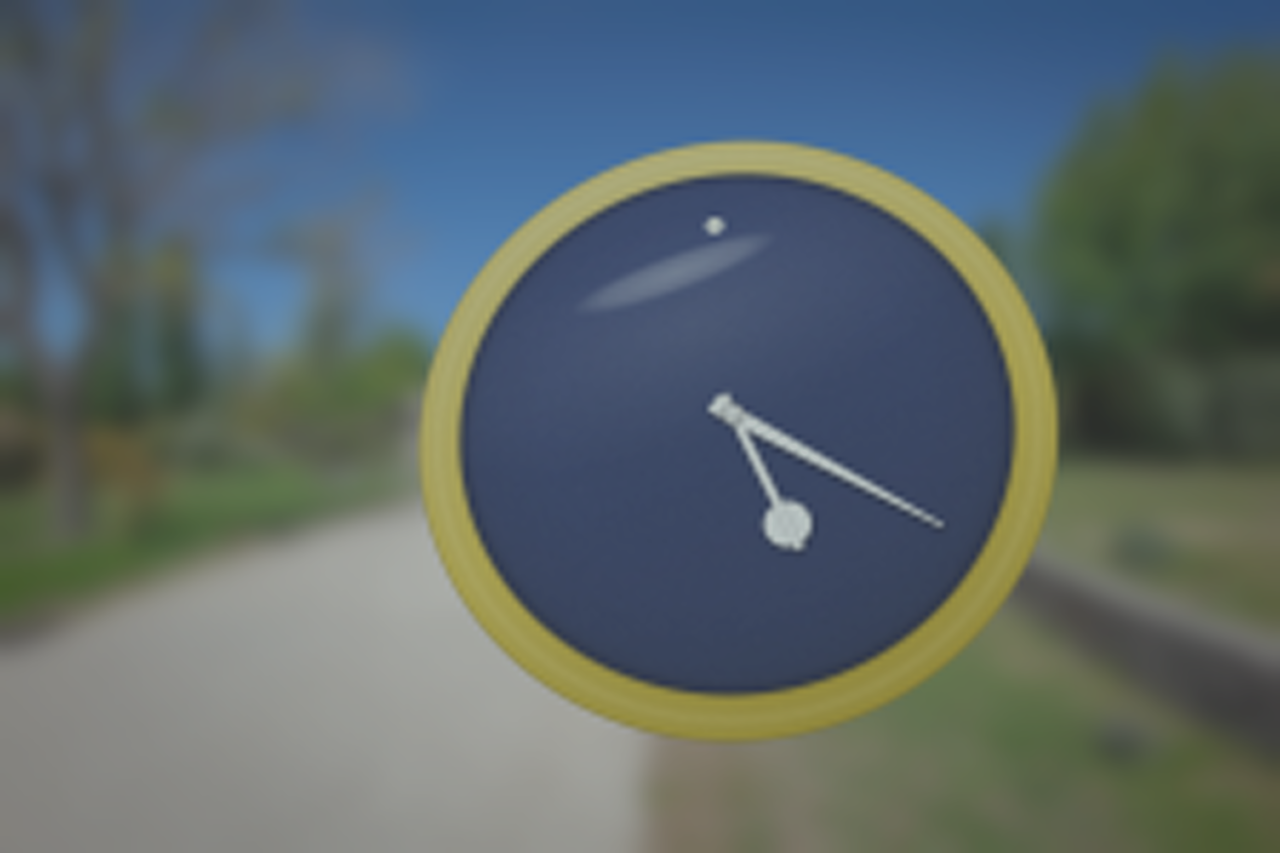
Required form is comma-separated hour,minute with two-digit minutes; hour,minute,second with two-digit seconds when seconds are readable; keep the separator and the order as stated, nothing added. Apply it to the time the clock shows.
5,21
